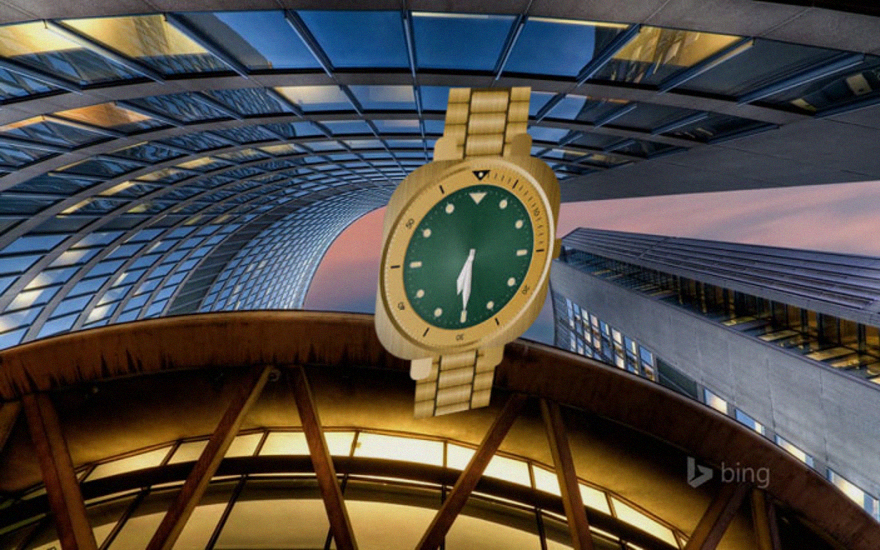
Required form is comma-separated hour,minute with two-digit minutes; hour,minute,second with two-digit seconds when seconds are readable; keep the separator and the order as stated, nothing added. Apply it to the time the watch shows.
6,30
